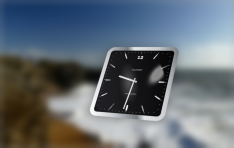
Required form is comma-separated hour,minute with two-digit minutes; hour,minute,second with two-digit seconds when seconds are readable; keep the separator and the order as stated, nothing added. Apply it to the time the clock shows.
9,31
